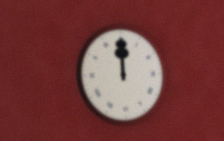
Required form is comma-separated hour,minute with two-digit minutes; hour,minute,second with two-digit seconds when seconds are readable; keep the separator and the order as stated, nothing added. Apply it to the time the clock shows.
12,00
